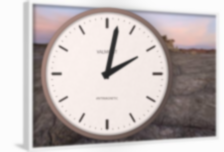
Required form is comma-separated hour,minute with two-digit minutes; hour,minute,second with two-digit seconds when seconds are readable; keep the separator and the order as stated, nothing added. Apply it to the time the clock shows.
2,02
